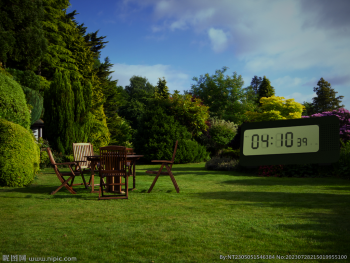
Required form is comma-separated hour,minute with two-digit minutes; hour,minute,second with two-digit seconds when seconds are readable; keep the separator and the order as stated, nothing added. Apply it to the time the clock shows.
4,10,39
